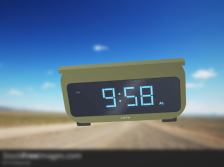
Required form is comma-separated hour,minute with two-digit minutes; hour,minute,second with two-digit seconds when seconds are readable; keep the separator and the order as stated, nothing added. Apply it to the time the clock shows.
9,58
